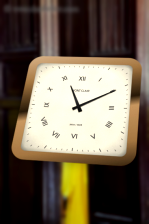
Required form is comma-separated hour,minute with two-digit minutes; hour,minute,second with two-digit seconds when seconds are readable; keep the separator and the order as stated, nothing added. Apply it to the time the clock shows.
11,10
